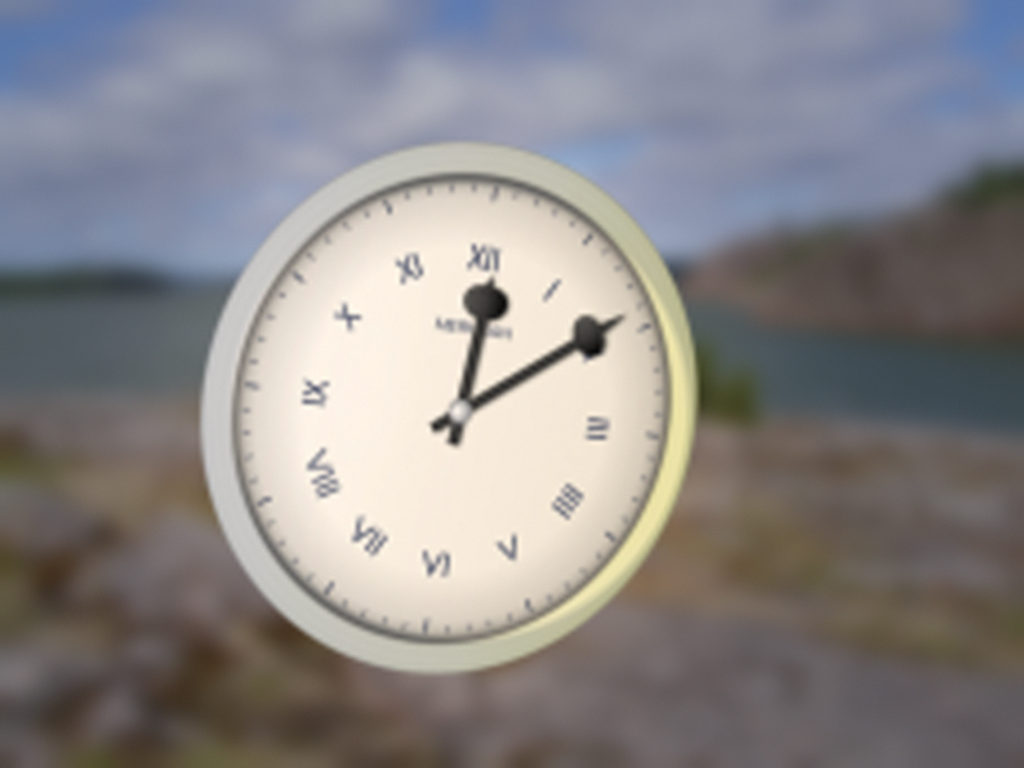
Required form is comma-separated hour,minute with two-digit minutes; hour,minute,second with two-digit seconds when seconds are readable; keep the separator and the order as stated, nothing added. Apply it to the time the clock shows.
12,09
